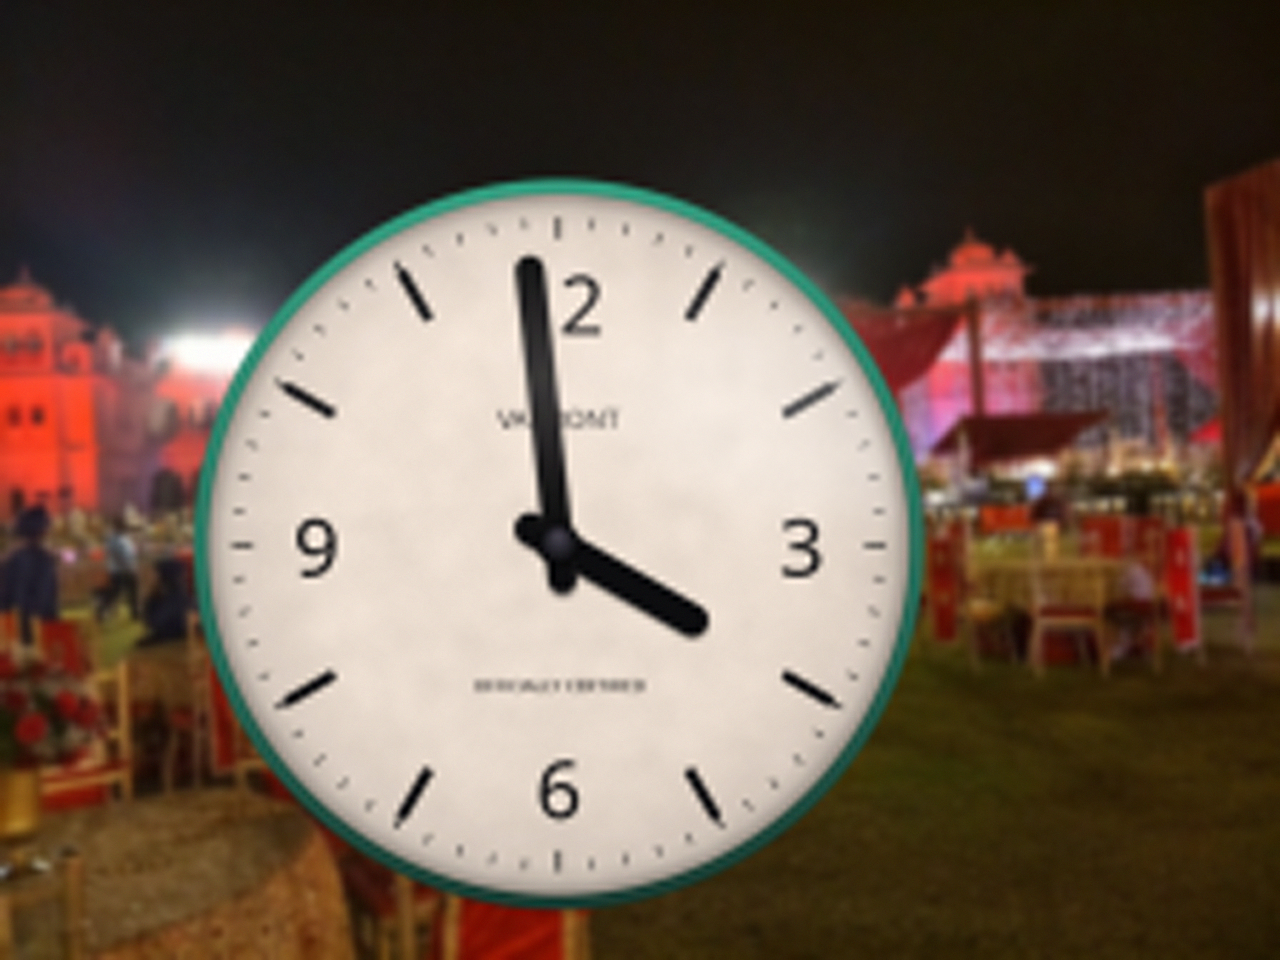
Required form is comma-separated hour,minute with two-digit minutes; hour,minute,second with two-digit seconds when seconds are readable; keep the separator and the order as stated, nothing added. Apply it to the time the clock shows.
3,59
